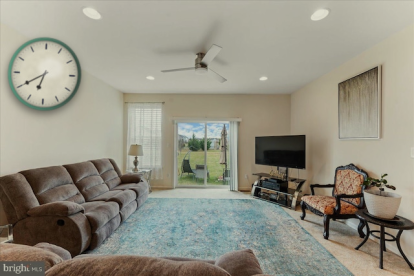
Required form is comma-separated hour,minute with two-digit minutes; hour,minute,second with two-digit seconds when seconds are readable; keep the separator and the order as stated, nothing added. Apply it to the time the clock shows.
6,40
